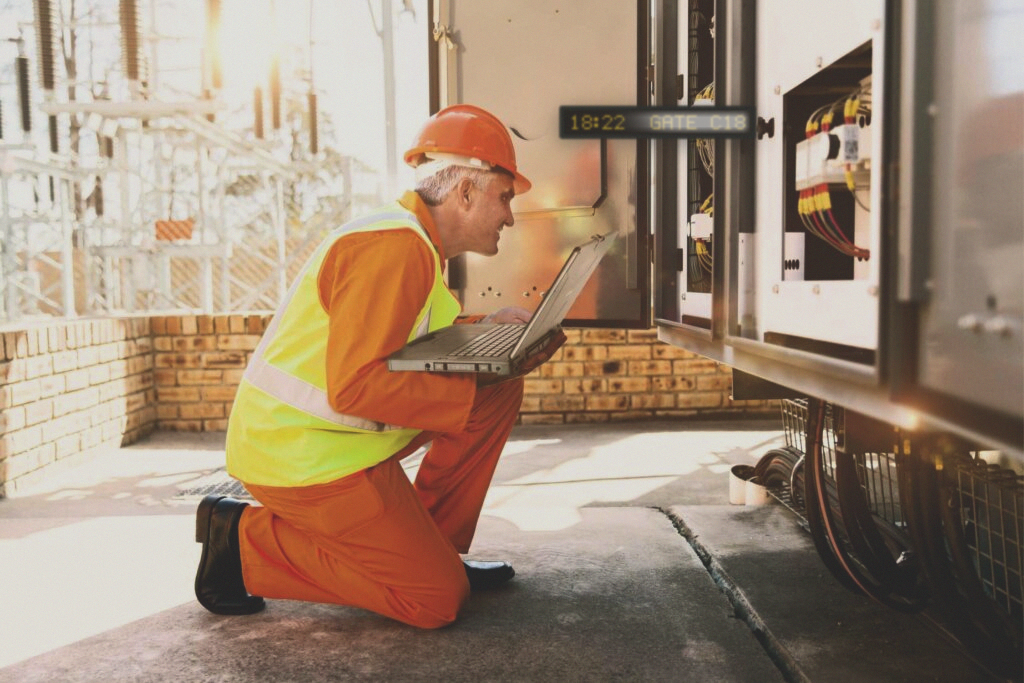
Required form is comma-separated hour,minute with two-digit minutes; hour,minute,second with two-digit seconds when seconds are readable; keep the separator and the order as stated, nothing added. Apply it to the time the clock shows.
18,22
